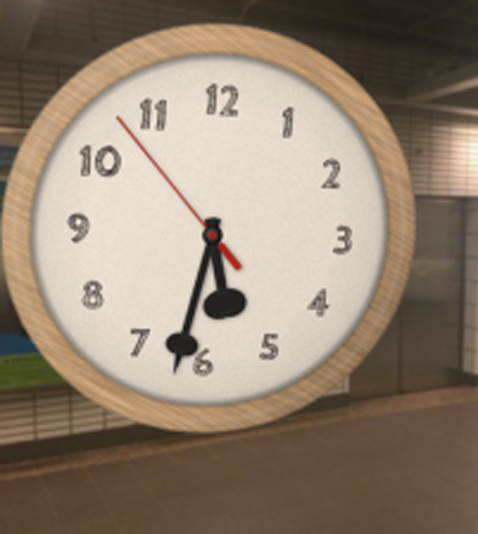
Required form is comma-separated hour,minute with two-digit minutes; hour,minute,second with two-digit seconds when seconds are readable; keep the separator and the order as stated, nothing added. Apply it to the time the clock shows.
5,31,53
